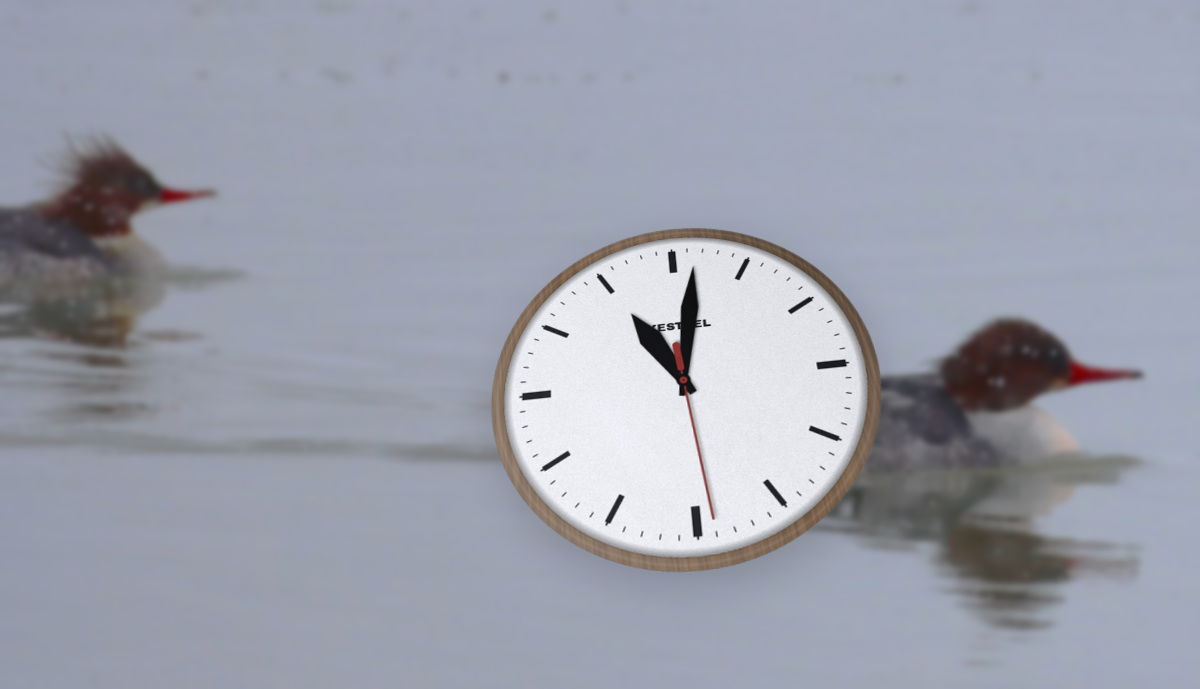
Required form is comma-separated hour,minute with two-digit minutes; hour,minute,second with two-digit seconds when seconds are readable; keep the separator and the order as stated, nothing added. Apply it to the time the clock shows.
11,01,29
